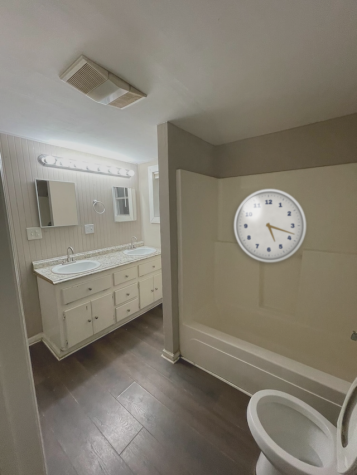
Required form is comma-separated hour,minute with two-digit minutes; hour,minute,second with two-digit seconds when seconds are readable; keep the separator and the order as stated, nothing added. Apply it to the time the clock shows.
5,18
